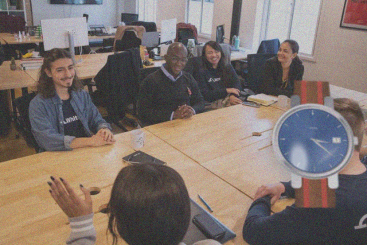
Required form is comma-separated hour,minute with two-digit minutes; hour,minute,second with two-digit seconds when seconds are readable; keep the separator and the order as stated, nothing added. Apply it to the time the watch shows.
3,22
